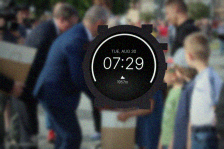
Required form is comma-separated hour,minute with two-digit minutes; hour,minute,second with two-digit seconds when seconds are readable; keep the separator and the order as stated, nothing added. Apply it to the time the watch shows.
7,29
